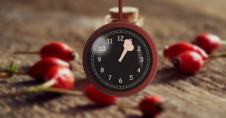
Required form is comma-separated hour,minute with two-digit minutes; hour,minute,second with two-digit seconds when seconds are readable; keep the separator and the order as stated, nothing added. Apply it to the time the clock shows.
1,04
